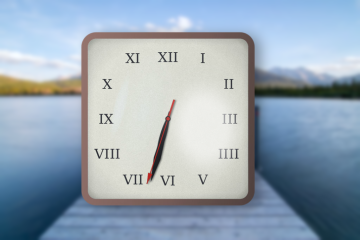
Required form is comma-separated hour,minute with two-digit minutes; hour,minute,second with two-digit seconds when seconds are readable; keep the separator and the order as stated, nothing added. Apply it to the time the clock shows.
6,32,33
